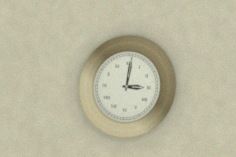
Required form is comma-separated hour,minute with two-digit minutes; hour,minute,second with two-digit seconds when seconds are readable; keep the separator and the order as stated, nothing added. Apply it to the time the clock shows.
3,01
